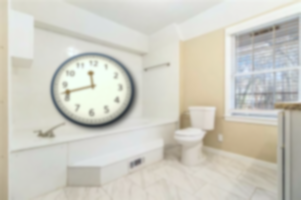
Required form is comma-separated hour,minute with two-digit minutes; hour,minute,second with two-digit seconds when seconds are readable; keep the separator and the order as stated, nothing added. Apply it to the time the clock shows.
11,42
